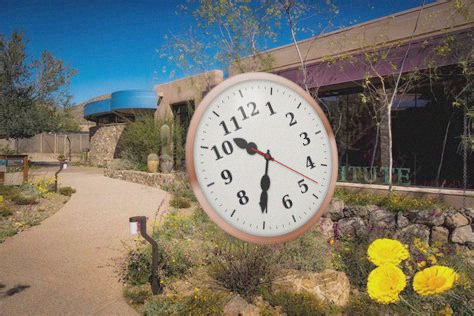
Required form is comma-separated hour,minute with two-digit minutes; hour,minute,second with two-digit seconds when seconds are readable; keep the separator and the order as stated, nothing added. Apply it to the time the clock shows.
10,35,23
